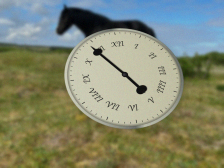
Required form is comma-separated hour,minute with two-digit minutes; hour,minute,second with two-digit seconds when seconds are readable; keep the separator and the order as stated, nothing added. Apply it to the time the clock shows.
4,54
